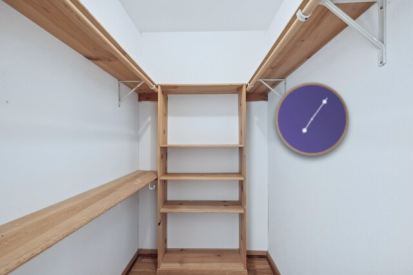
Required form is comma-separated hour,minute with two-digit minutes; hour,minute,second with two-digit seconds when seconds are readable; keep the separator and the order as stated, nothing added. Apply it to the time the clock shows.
7,06
